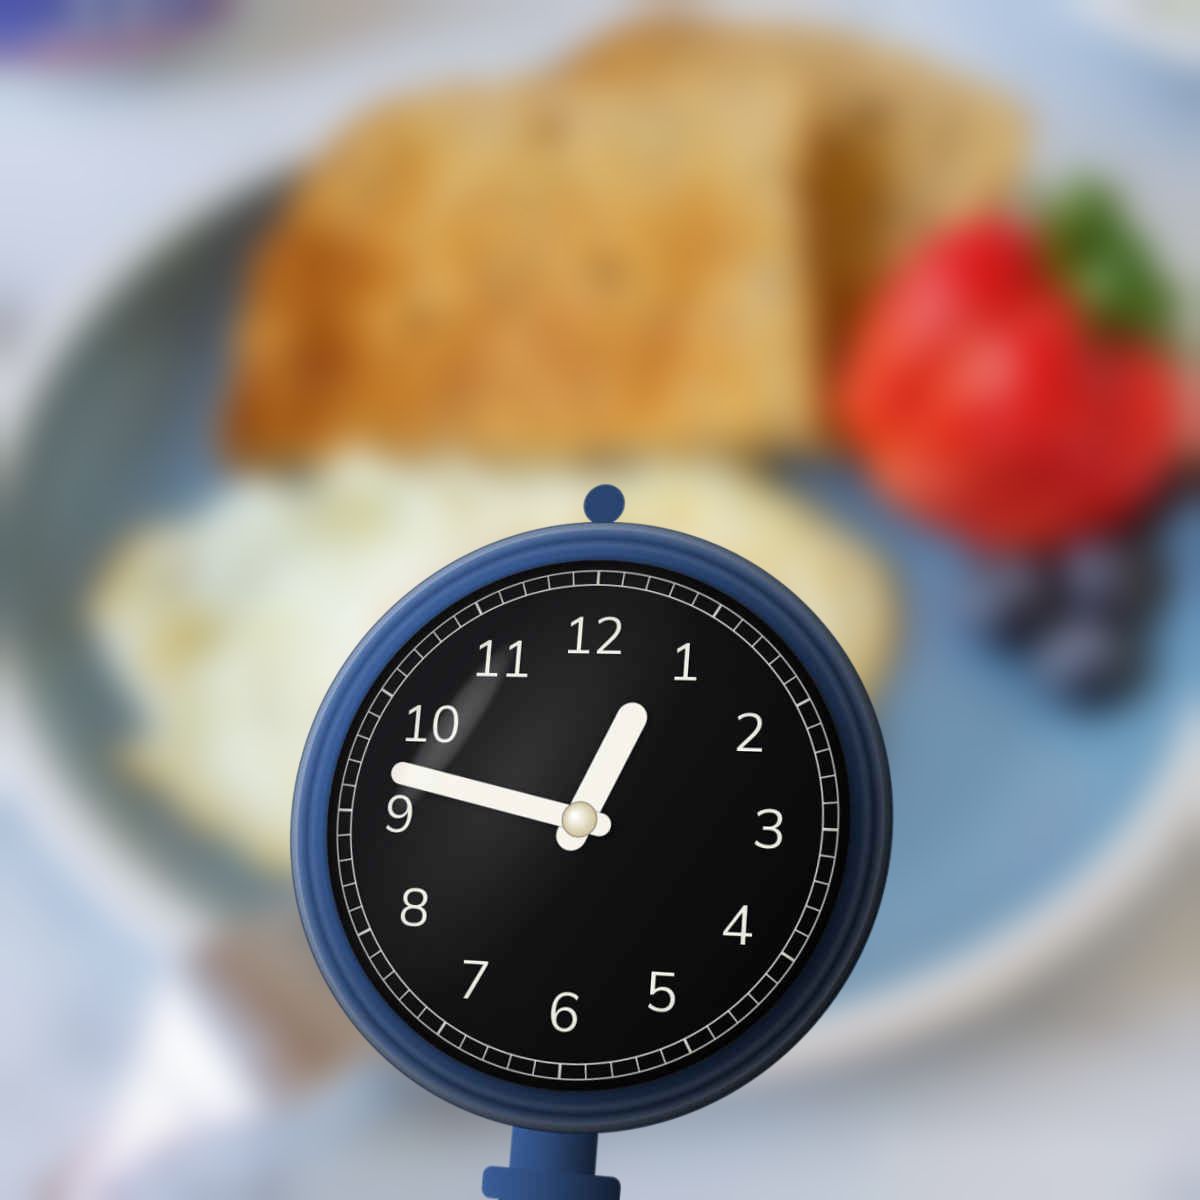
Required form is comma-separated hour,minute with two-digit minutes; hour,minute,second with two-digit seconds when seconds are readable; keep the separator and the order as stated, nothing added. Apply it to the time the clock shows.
12,47
